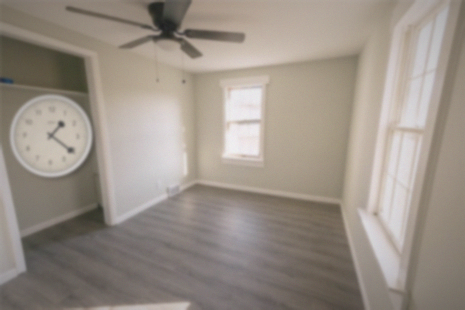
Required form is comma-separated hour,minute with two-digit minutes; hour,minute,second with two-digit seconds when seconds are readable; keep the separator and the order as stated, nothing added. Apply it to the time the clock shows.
1,21
